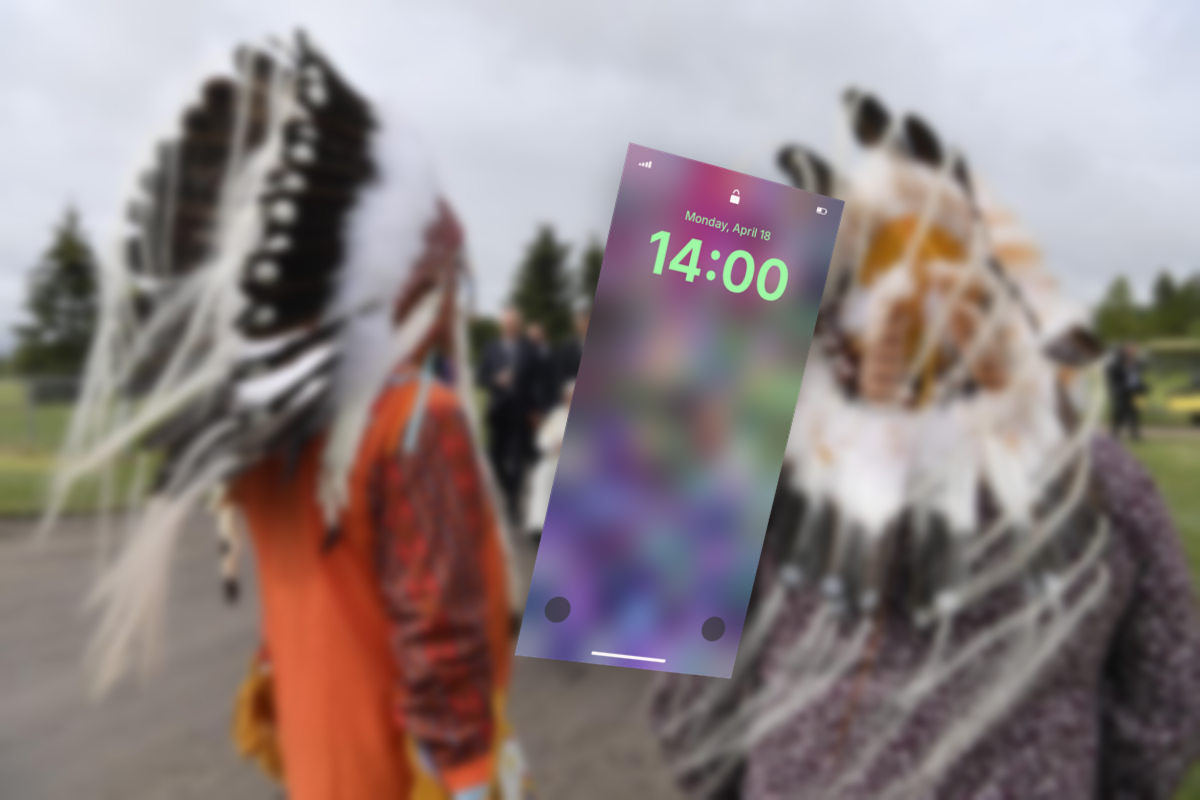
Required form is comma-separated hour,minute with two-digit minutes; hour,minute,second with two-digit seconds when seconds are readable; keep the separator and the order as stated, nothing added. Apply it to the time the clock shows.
14,00
